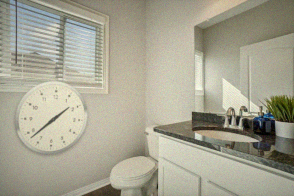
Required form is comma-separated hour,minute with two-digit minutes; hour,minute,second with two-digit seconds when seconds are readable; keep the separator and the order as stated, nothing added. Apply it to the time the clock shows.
1,38
